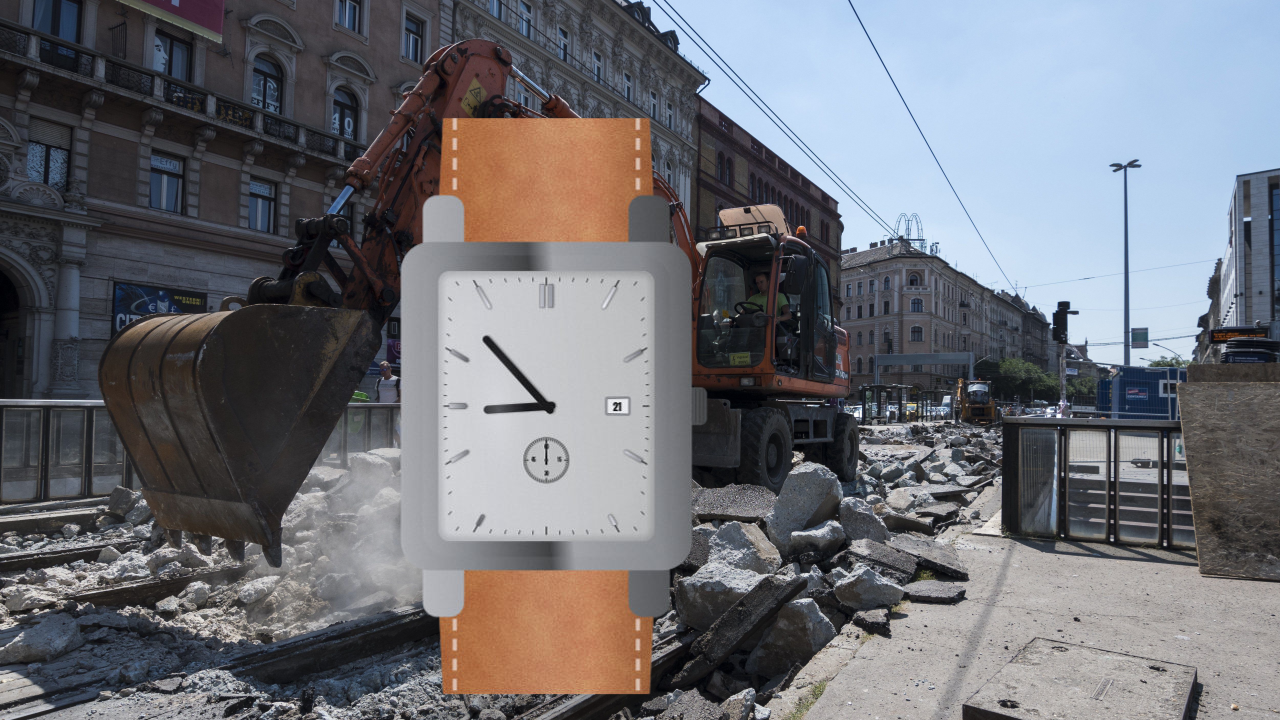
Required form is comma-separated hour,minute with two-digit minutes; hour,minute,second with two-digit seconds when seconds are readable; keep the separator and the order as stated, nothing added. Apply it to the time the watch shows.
8,53
